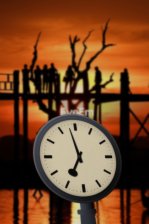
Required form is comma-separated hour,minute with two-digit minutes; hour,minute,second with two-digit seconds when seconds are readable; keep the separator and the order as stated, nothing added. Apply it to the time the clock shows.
6,58
